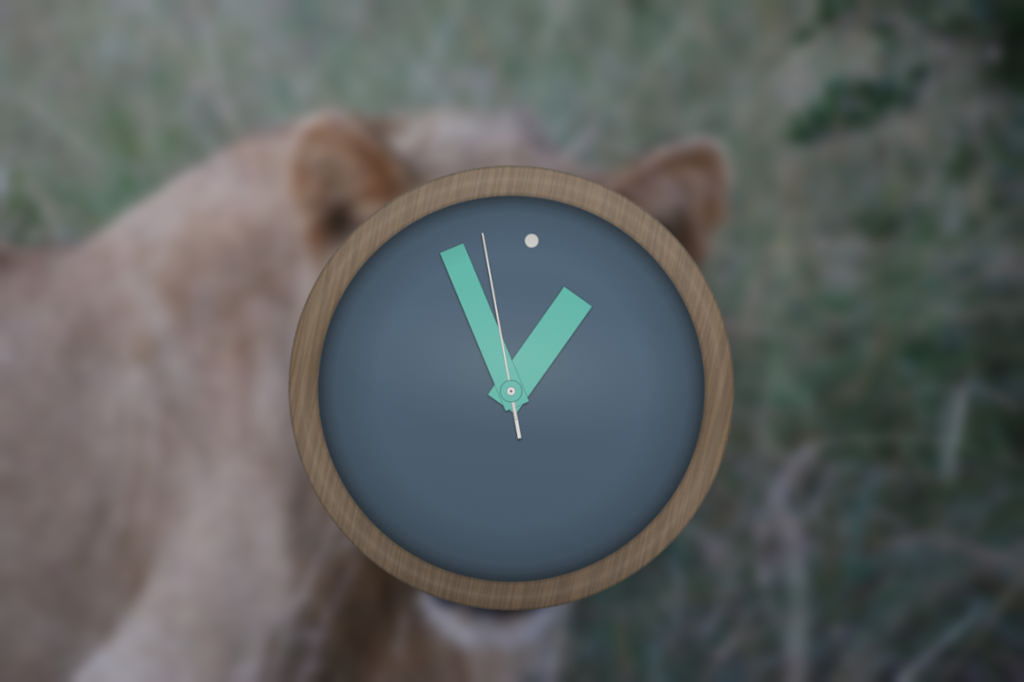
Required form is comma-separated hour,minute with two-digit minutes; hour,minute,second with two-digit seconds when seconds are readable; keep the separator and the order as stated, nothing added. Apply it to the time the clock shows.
12,54,57
